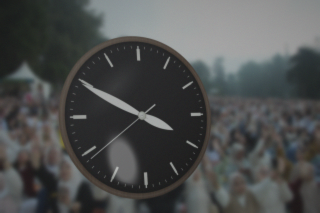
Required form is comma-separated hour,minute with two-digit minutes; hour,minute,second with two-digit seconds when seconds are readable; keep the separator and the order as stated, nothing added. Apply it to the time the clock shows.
3,49,39
